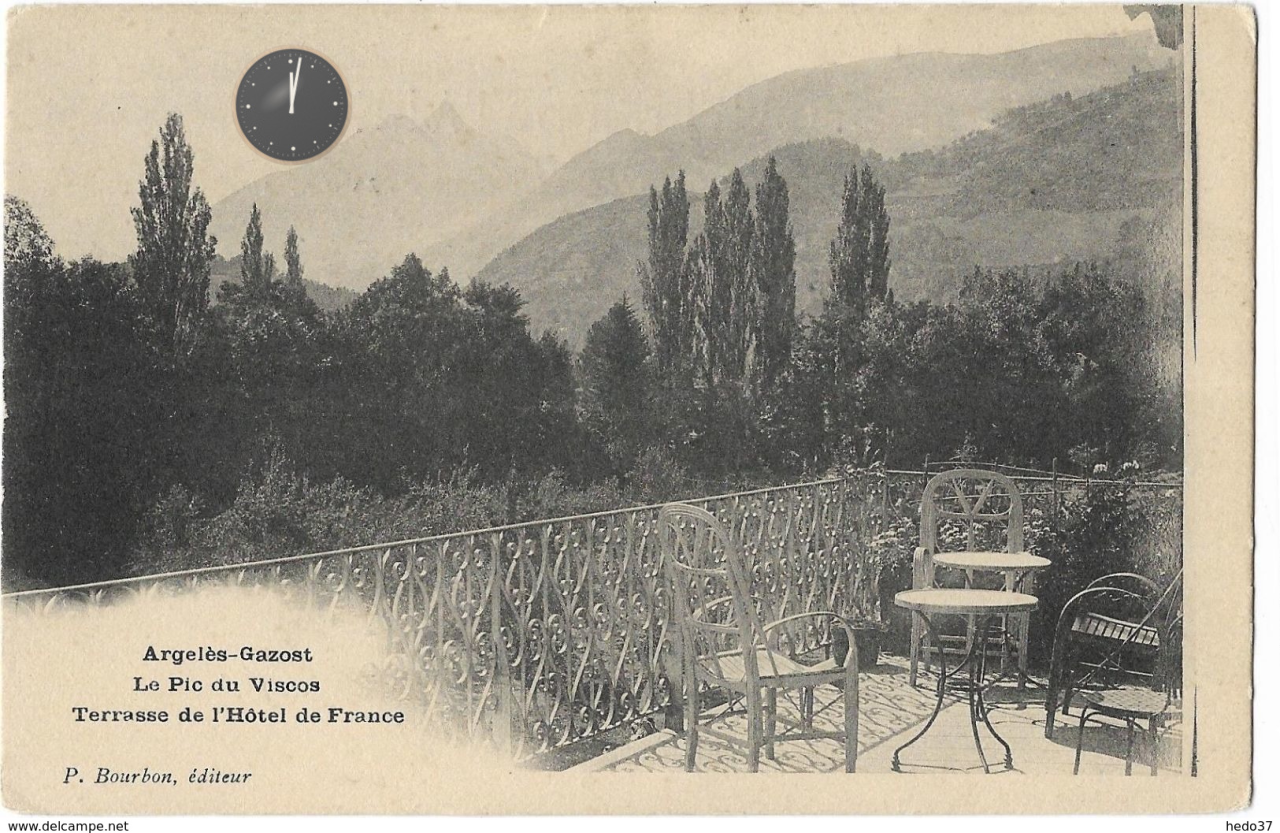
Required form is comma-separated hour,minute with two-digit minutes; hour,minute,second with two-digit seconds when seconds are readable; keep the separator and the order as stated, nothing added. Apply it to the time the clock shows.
12,02
